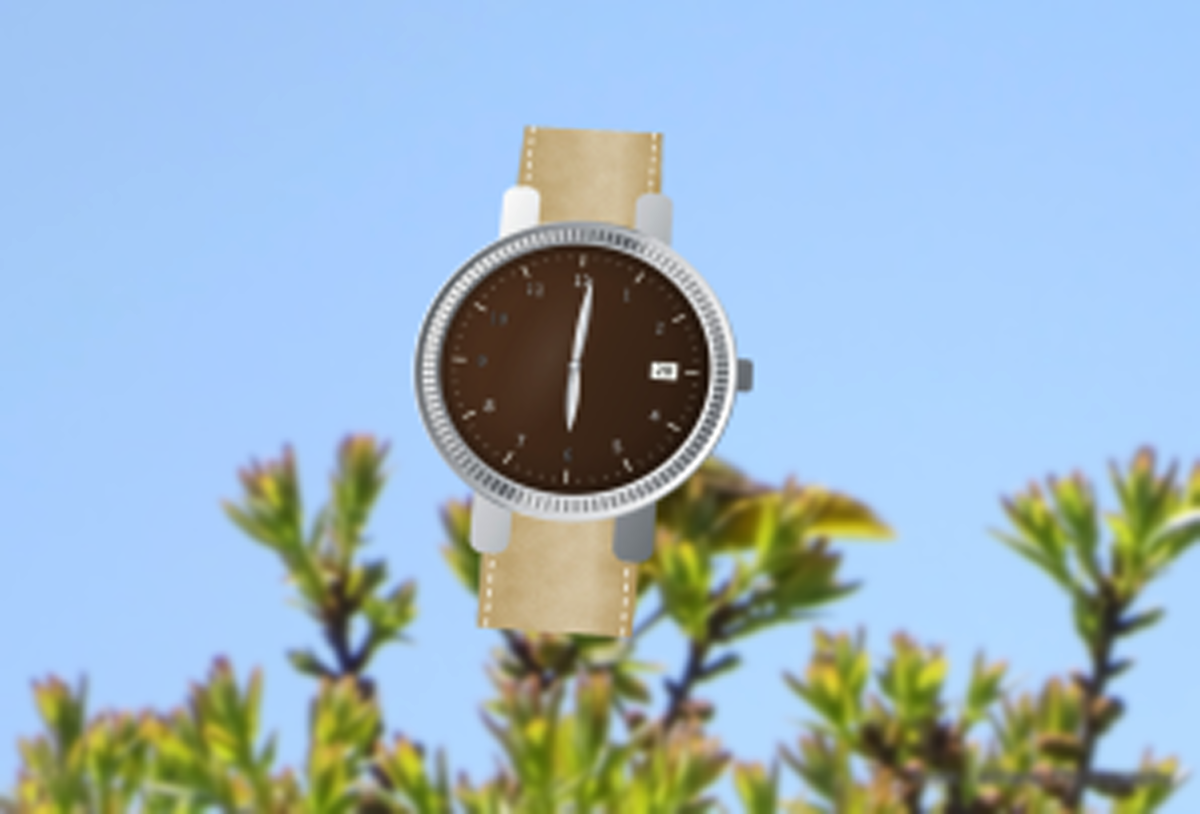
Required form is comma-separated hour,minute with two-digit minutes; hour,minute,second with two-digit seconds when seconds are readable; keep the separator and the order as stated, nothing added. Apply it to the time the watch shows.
6,01
